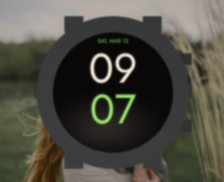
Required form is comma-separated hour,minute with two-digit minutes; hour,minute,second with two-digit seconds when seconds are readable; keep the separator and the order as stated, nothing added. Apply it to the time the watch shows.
9,07
